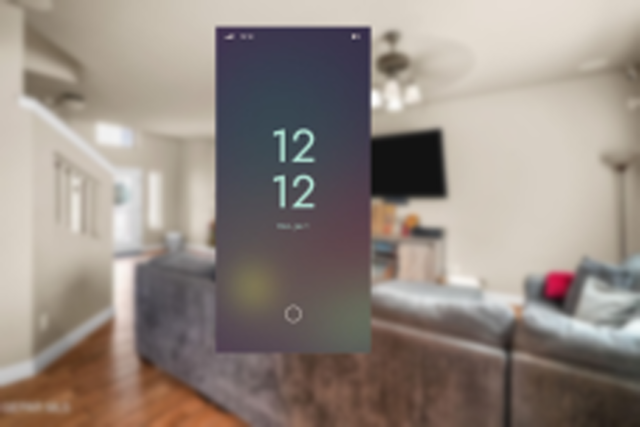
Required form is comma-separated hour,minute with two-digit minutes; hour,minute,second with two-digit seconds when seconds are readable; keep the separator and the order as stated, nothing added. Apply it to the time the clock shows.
12,12
